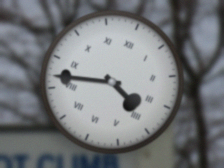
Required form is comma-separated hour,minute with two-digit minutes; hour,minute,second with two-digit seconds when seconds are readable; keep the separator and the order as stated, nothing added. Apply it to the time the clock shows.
3,42
